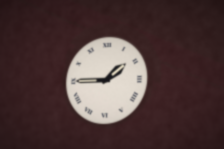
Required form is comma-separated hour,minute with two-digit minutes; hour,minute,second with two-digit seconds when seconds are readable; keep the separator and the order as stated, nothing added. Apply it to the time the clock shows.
1,45
